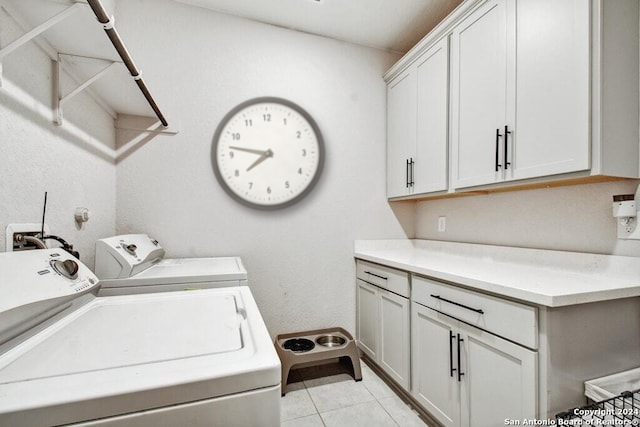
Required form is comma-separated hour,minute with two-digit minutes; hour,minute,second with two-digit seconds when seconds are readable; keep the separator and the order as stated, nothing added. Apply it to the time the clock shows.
7,47
